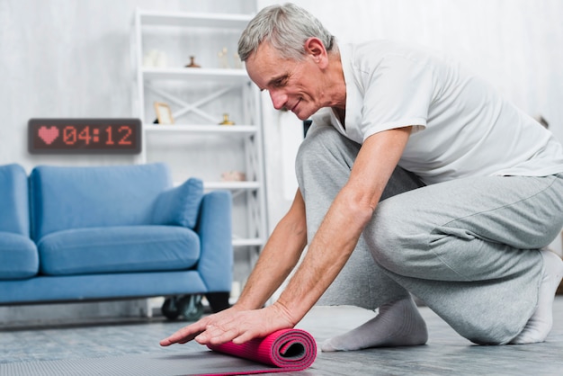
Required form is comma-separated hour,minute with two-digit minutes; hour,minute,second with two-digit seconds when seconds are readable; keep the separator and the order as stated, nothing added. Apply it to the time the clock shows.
4,12
